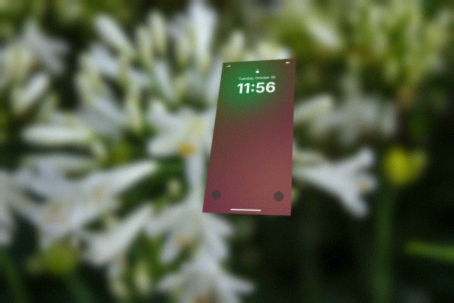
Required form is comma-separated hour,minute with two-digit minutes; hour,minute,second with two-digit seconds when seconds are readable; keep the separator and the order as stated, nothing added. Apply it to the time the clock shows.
11,56
